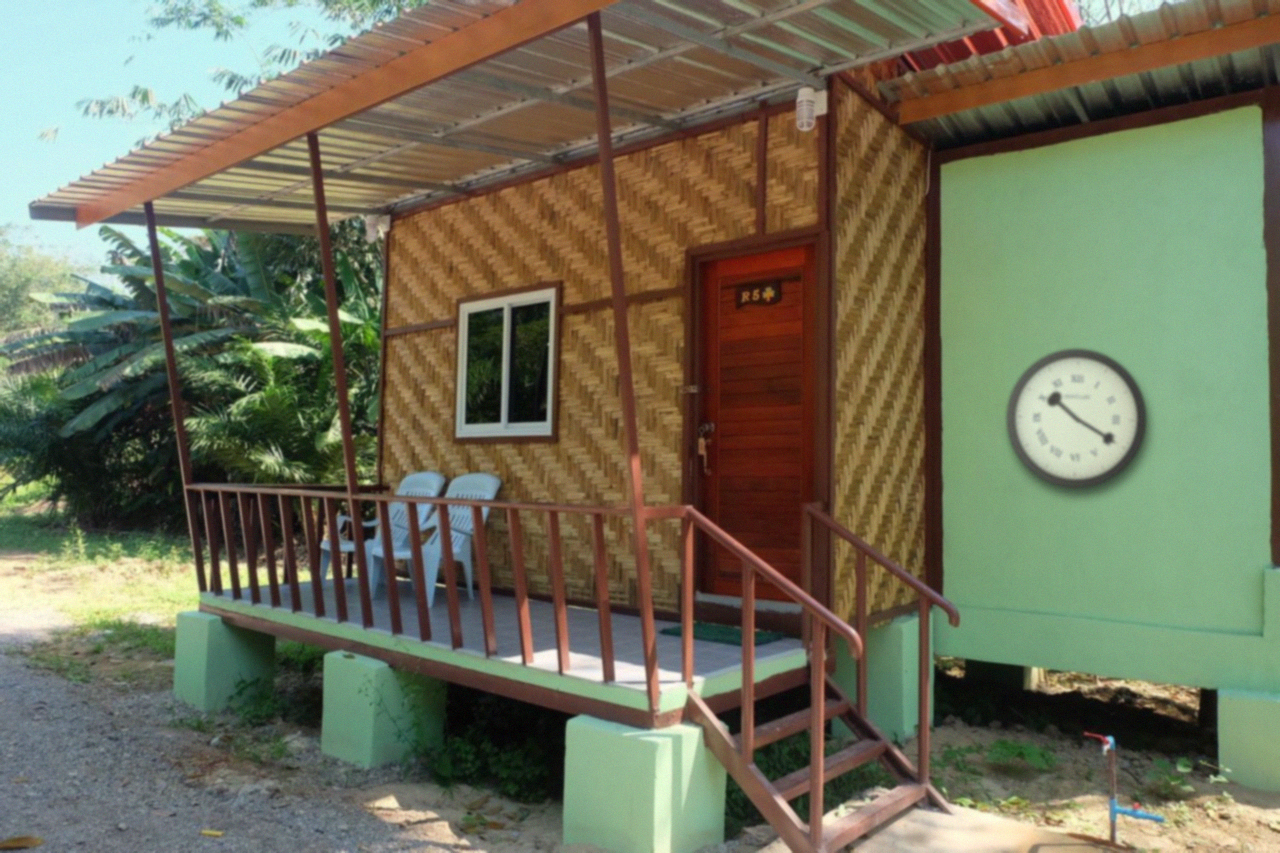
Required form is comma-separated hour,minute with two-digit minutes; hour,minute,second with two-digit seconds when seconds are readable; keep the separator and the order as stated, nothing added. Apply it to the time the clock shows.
10,20
